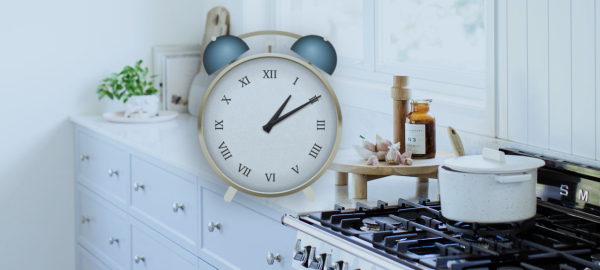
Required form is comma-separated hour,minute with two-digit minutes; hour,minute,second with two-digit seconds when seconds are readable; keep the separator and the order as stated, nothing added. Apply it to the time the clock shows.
1,10
